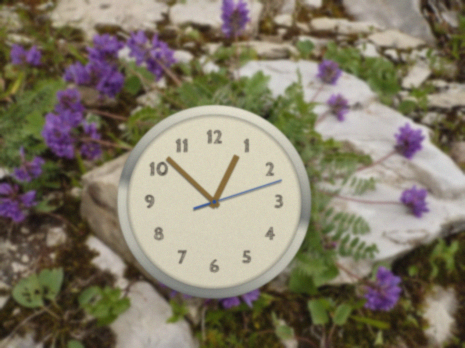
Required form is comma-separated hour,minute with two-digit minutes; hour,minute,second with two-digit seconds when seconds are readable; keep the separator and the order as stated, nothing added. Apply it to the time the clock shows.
12,52,12
